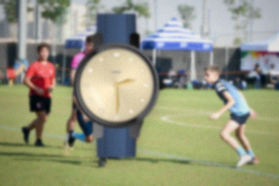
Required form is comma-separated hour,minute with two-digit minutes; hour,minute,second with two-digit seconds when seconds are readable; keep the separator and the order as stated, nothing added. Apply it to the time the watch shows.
2,30
